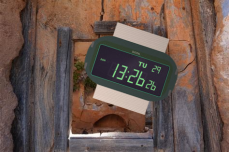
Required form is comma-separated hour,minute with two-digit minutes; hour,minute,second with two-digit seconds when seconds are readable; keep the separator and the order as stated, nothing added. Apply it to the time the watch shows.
13,26,26
